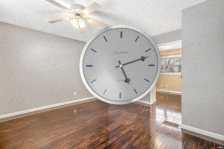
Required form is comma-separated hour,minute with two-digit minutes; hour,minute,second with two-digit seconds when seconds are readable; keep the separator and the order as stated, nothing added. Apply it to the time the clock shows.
5,12
